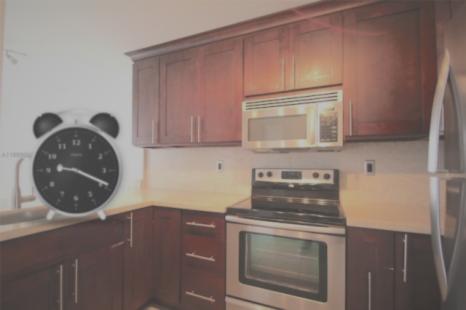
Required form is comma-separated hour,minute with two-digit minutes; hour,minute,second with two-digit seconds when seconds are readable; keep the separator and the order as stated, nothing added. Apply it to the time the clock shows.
9,19
